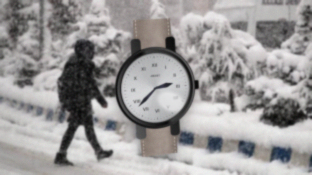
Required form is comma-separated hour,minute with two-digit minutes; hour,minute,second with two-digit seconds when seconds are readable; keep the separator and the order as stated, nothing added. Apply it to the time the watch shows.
2,38
